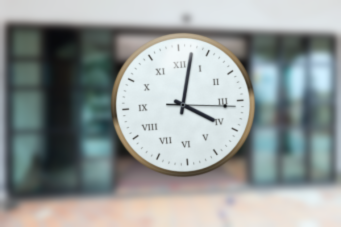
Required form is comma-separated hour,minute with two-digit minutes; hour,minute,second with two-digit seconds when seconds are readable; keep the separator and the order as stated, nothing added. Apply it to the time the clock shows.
4,02,16
